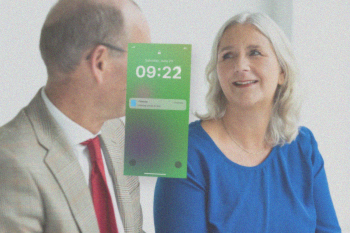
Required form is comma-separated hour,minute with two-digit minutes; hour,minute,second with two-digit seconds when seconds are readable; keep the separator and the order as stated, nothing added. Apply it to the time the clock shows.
9,22
